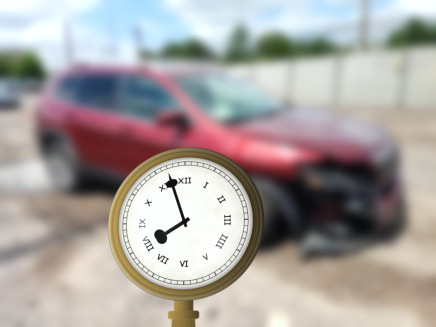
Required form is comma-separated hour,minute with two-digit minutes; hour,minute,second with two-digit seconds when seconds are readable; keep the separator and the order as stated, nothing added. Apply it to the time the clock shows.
7,57
